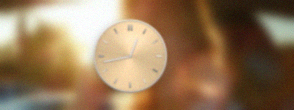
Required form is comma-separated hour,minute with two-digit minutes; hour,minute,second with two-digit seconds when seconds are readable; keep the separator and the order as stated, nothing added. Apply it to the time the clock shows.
12,43
